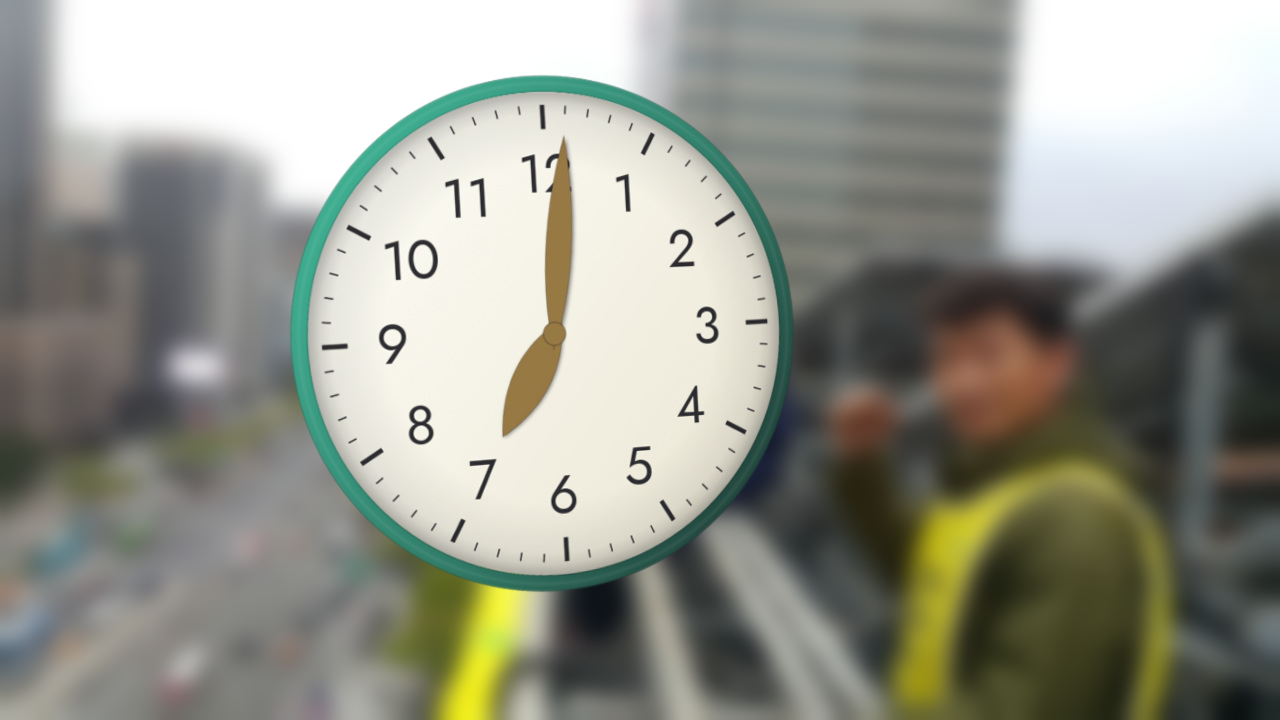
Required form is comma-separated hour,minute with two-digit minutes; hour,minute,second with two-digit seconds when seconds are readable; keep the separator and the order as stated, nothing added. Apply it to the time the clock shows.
7,01
